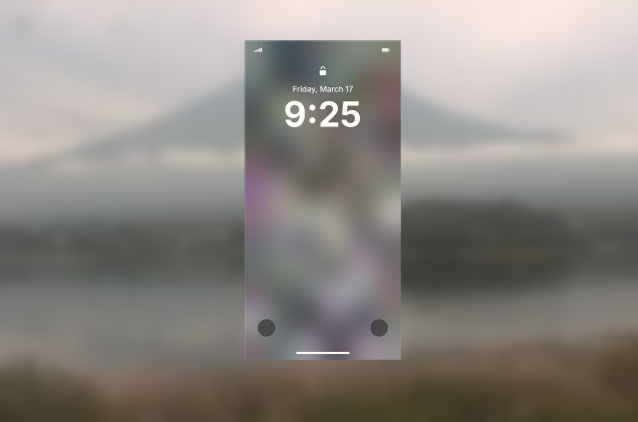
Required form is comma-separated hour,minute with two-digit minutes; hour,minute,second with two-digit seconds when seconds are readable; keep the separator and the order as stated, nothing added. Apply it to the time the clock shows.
9,25
